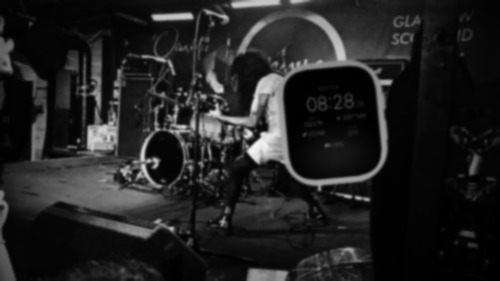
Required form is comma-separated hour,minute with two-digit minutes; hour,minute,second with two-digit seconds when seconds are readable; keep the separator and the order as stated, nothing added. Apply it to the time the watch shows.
8,28
